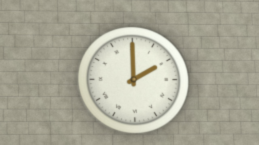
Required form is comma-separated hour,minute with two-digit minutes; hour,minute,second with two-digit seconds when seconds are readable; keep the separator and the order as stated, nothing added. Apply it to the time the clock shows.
2,00
